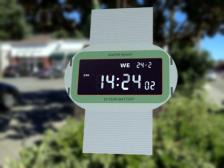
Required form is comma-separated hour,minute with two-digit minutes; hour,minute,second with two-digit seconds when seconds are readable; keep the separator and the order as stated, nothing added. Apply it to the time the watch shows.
14,24,02
